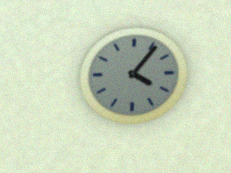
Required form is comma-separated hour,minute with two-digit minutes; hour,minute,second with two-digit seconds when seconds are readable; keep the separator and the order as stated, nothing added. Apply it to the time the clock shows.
4,06
